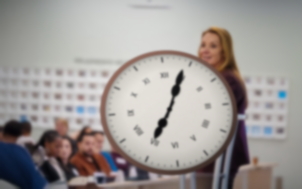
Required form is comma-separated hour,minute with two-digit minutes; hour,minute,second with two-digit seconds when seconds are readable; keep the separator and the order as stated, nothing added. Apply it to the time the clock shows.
7,04
